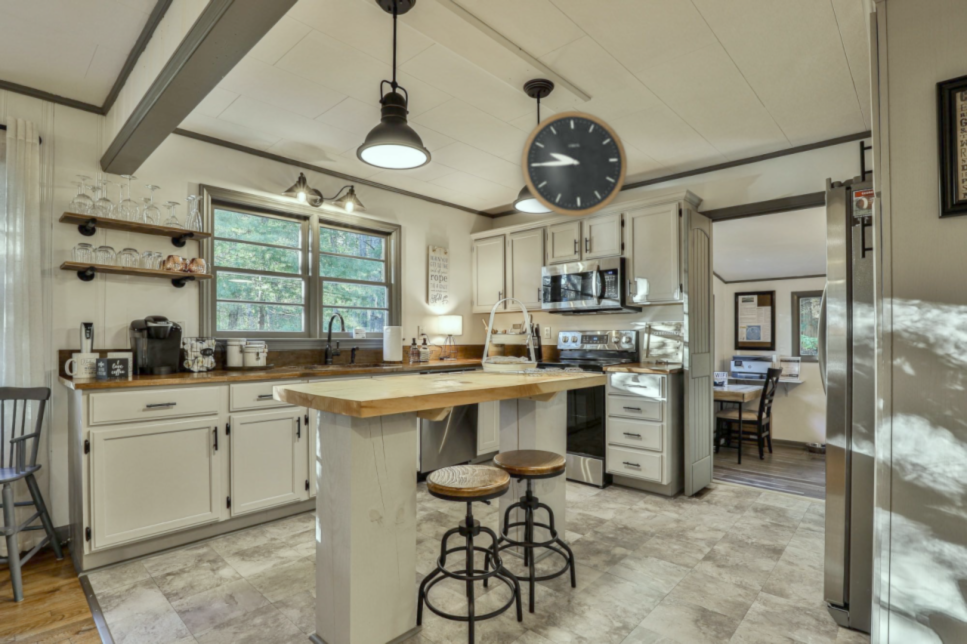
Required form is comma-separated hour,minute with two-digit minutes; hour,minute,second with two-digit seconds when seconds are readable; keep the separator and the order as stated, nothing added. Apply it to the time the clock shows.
9,45
